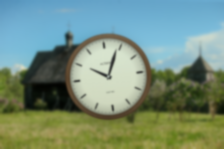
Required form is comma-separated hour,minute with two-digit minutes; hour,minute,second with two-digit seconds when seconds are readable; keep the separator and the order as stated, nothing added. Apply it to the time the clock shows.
10,04
